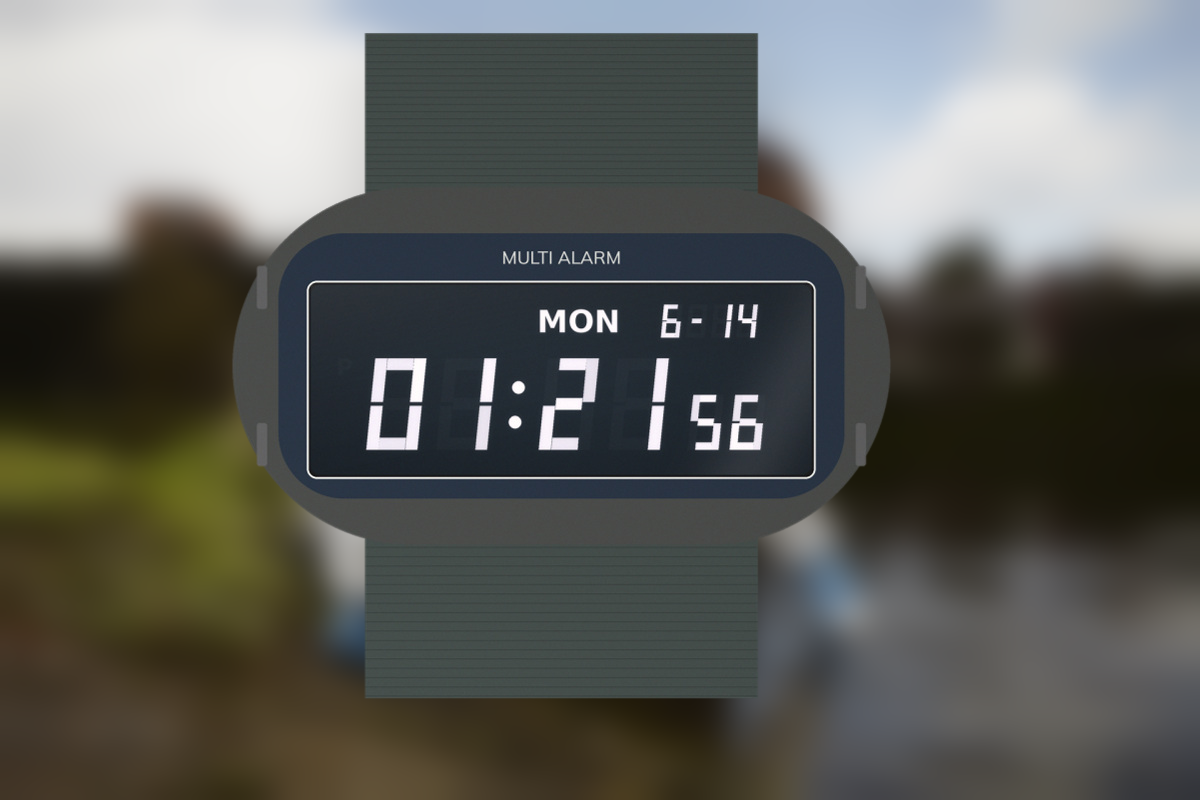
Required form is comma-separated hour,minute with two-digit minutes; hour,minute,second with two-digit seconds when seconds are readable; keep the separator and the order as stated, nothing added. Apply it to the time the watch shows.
1,21,56
